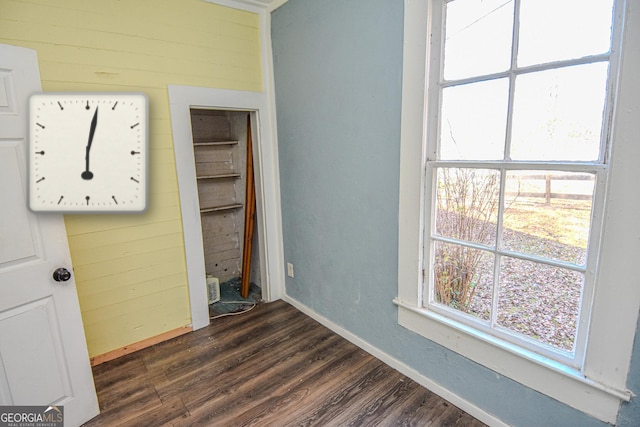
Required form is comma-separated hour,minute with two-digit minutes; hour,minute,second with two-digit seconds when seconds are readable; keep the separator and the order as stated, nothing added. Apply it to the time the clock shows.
6,02
